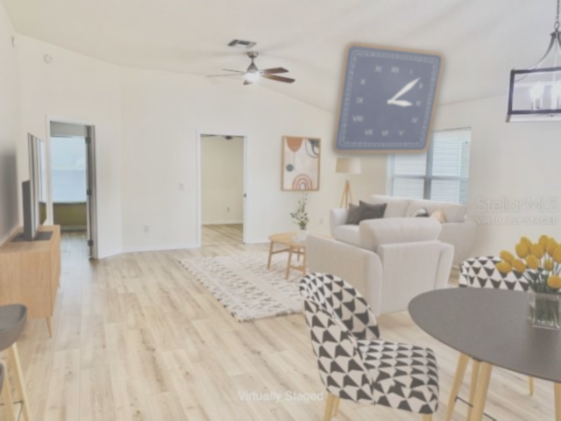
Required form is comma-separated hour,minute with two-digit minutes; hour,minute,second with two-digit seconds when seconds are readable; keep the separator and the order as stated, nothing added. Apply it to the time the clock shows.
3,08
